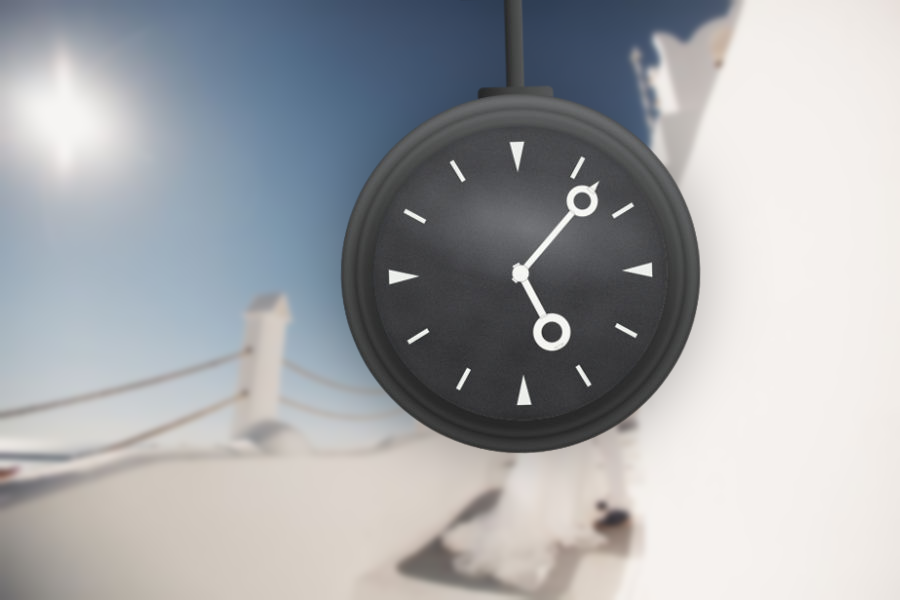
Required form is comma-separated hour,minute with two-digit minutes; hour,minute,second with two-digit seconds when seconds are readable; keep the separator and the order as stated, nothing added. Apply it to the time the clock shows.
5,07
